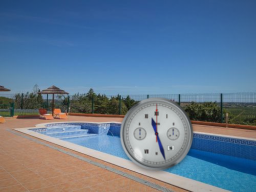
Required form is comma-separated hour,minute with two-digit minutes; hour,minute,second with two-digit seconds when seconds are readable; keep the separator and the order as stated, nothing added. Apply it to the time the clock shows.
11,27
